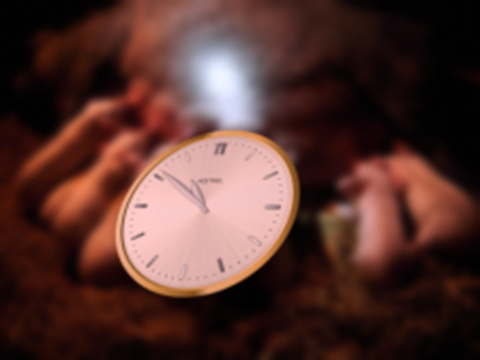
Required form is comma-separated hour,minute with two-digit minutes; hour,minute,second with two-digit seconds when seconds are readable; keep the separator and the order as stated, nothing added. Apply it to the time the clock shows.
10,51
